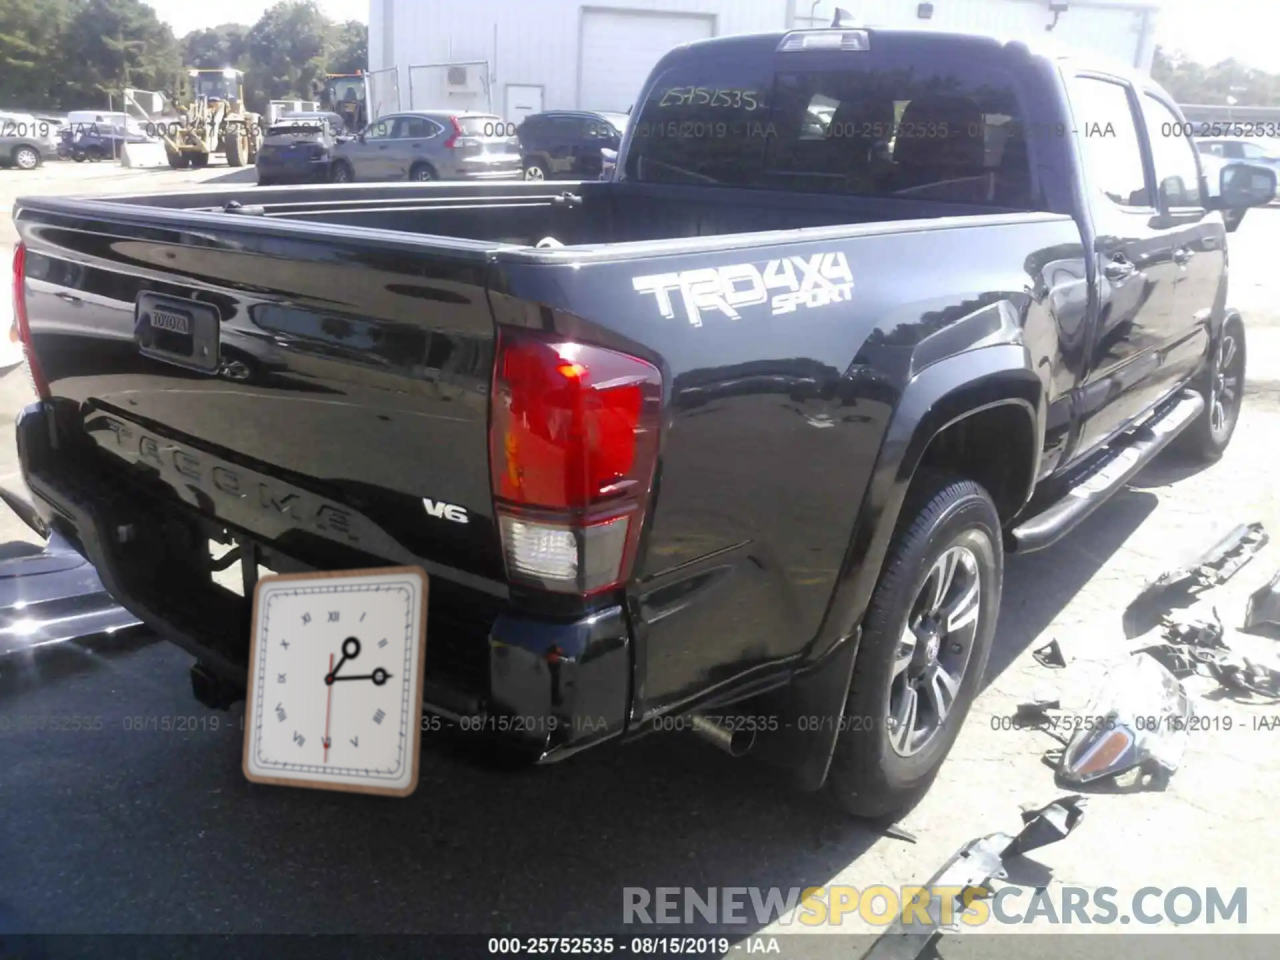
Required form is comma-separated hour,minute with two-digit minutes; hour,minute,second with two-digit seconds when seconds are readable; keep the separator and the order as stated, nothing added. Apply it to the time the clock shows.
1,14,30
